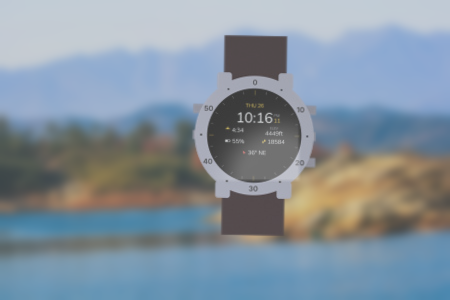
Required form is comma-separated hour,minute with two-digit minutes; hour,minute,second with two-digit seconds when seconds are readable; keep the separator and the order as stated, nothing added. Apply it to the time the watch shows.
10,16
